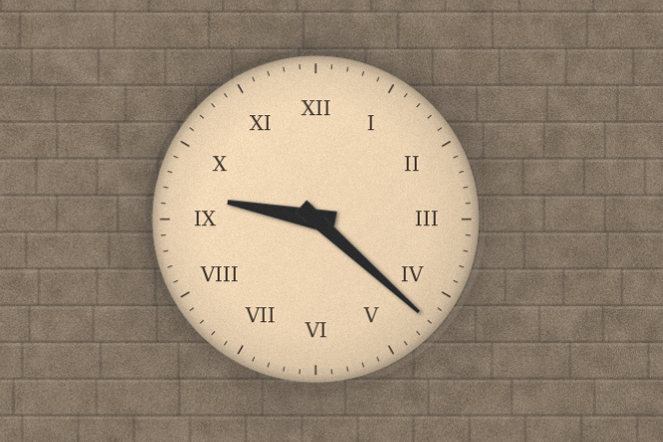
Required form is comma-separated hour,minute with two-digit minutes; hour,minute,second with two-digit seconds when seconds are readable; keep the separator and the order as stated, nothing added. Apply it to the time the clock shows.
9,22
